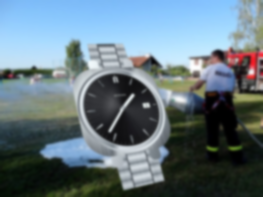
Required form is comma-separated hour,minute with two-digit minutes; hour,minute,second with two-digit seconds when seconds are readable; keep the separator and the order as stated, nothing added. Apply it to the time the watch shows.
1,37
